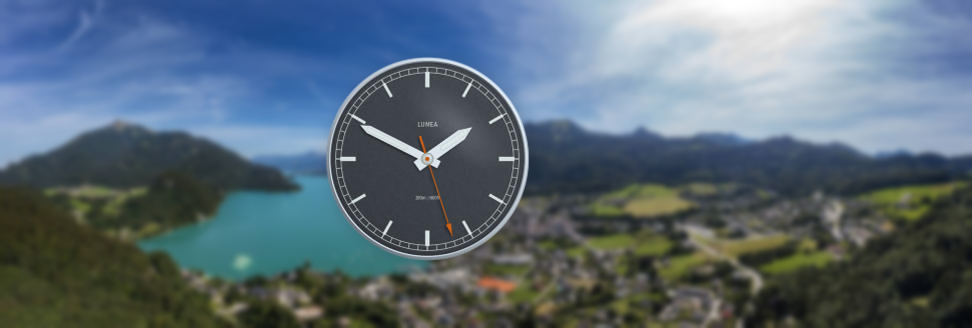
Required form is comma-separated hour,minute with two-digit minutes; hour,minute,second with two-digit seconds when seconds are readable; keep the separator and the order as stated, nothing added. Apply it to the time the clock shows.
1,49,27
